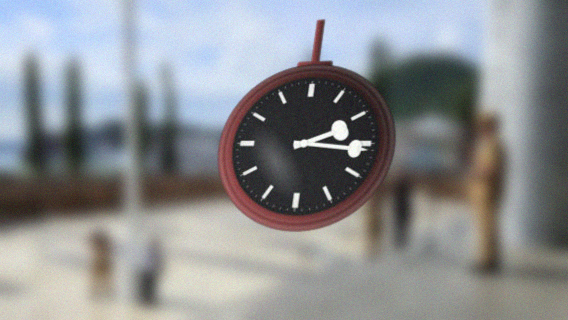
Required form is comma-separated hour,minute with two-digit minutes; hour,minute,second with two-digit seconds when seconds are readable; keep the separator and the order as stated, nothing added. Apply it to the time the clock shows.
2,16
